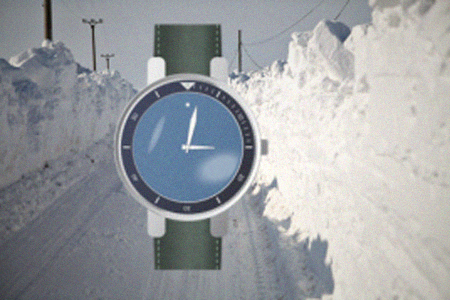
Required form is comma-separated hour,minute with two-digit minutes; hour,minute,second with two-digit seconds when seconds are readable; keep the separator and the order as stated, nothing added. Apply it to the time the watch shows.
3,02
